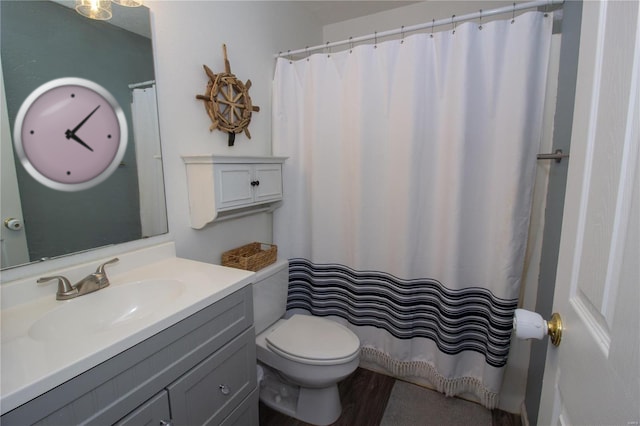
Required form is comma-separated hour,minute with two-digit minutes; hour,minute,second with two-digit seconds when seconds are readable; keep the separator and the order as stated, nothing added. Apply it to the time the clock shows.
4,07
